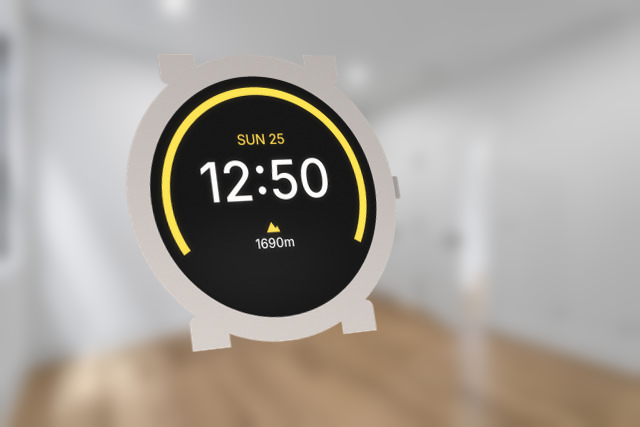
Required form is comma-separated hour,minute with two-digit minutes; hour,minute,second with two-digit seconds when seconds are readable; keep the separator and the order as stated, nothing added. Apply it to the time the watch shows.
12,50
